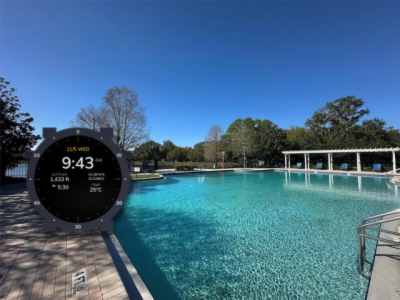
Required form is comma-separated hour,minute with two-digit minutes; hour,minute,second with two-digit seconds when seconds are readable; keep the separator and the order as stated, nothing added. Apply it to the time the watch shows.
9,43
